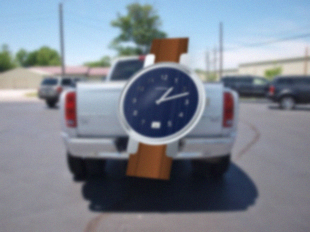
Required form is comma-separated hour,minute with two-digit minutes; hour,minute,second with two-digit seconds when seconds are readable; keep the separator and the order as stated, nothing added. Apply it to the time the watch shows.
1,12
